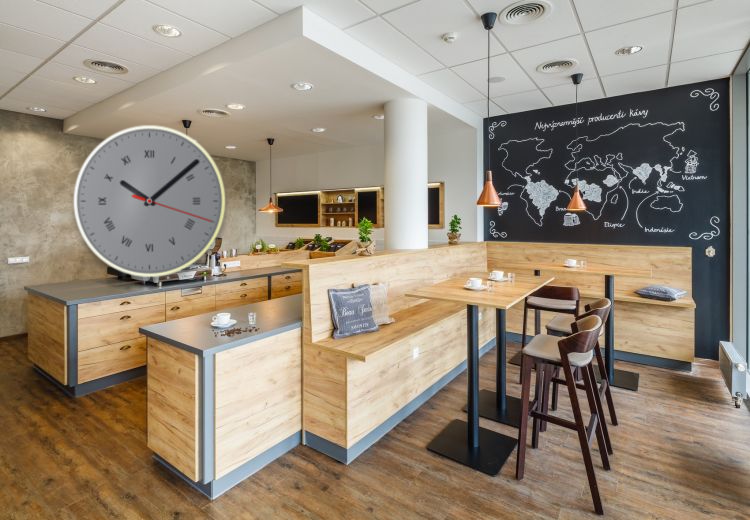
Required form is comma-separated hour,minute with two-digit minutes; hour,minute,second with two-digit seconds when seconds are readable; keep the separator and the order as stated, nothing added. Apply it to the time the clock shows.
10,08,18
